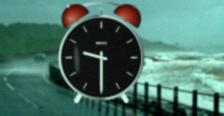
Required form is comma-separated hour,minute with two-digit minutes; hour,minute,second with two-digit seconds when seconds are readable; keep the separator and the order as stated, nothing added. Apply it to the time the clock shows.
9,30
